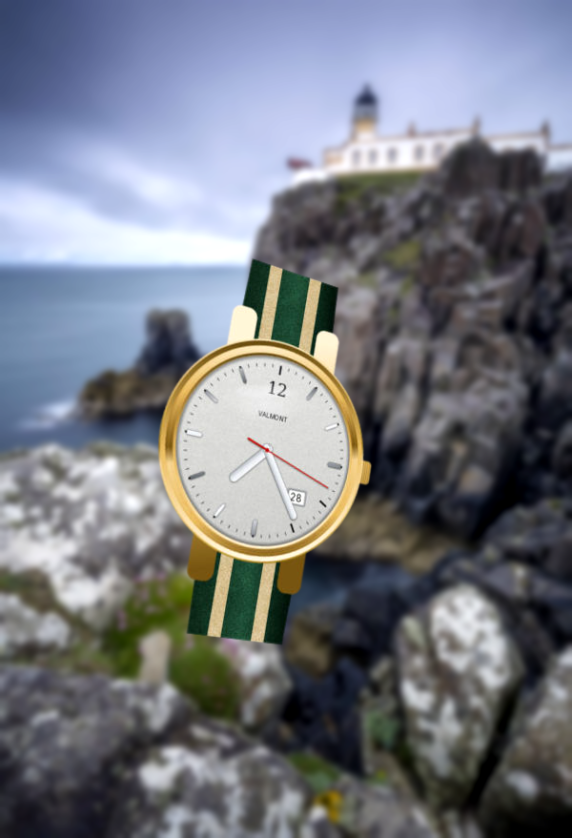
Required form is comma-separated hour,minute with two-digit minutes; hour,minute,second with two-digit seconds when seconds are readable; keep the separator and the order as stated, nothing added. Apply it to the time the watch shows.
7,24,18
